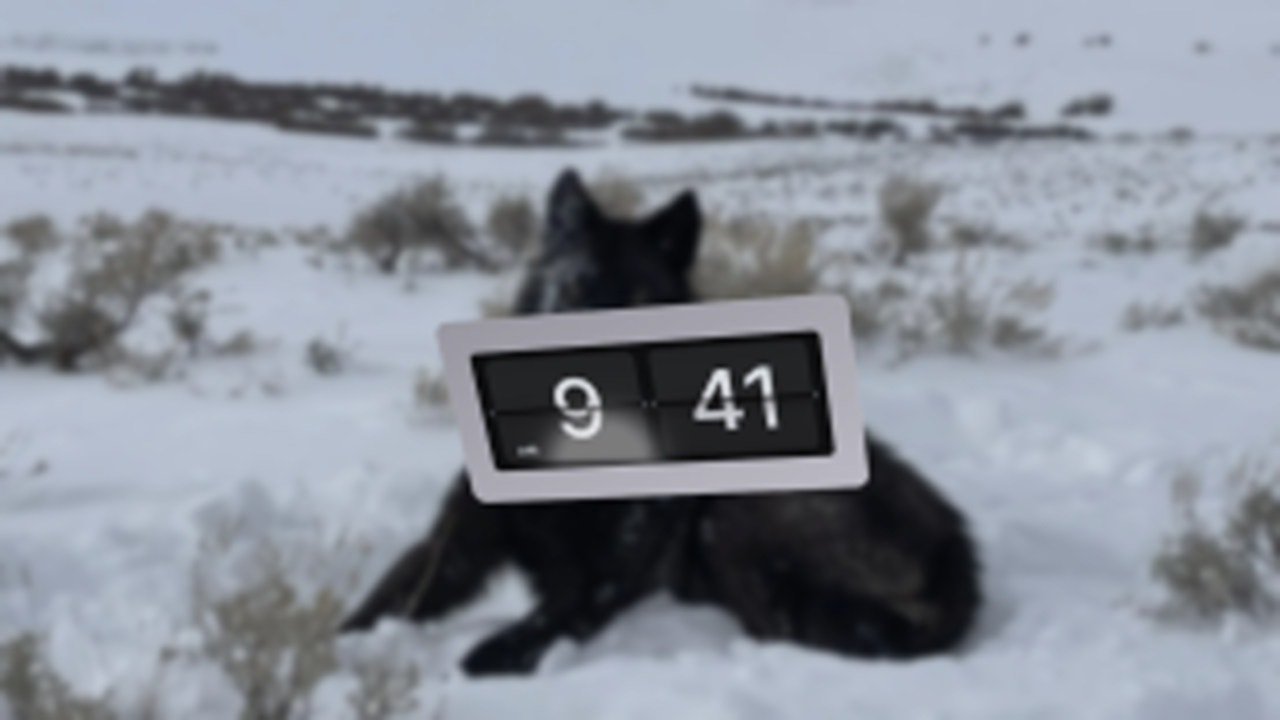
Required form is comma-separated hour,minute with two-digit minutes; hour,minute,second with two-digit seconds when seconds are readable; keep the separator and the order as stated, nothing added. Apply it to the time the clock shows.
9,41
